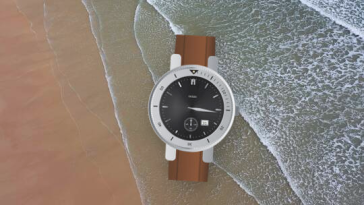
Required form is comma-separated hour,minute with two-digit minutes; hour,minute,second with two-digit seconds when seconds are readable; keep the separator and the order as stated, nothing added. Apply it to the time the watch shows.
3,16
